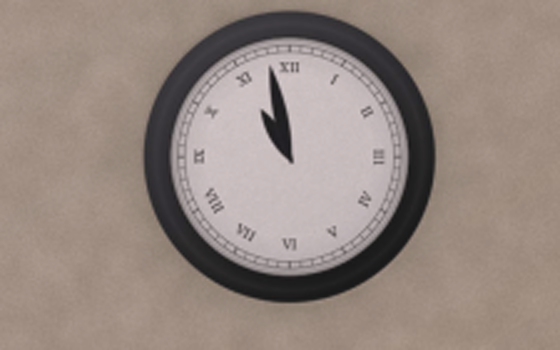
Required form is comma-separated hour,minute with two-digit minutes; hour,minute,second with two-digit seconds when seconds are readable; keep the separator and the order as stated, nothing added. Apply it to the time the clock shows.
10,58
